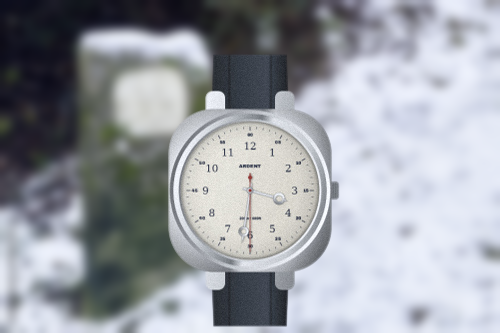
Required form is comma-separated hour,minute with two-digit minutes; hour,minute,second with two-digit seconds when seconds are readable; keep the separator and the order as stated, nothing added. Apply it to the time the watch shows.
3,31,30
